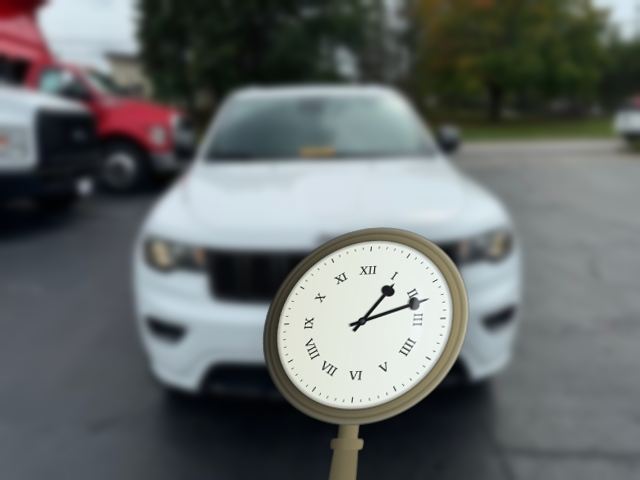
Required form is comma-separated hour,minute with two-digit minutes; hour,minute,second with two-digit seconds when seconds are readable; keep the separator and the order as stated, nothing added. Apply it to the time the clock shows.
1,12
